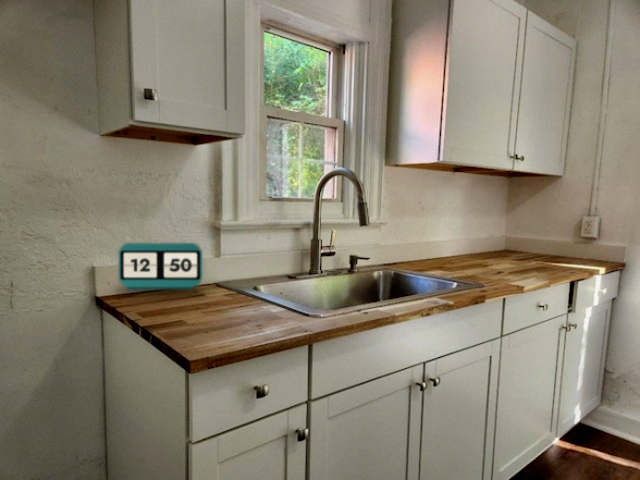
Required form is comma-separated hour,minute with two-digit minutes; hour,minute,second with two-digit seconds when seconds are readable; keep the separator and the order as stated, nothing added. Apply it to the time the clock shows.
12,50
